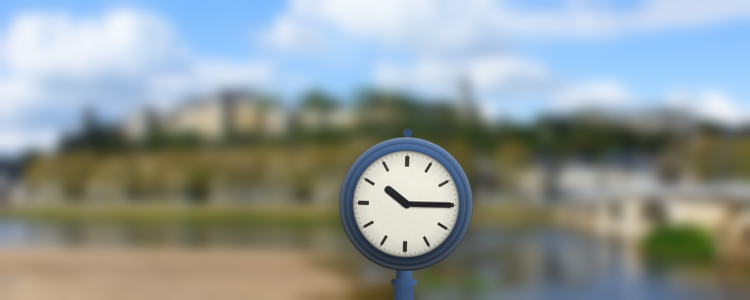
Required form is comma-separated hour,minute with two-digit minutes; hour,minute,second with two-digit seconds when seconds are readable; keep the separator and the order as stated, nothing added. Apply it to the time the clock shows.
10,15
